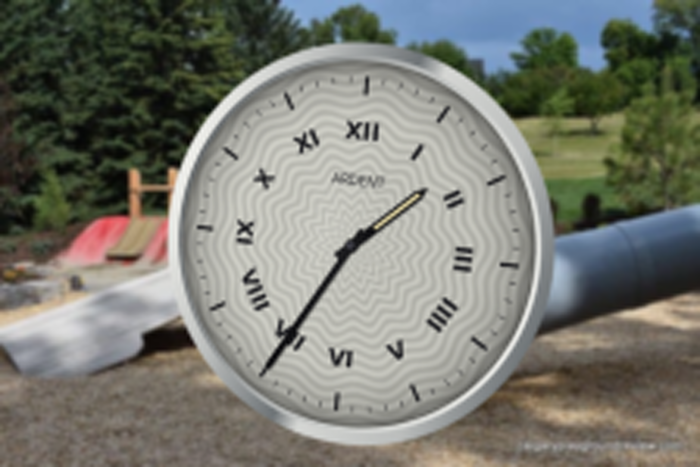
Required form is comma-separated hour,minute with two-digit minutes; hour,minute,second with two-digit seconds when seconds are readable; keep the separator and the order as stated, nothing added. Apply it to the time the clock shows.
1,35
